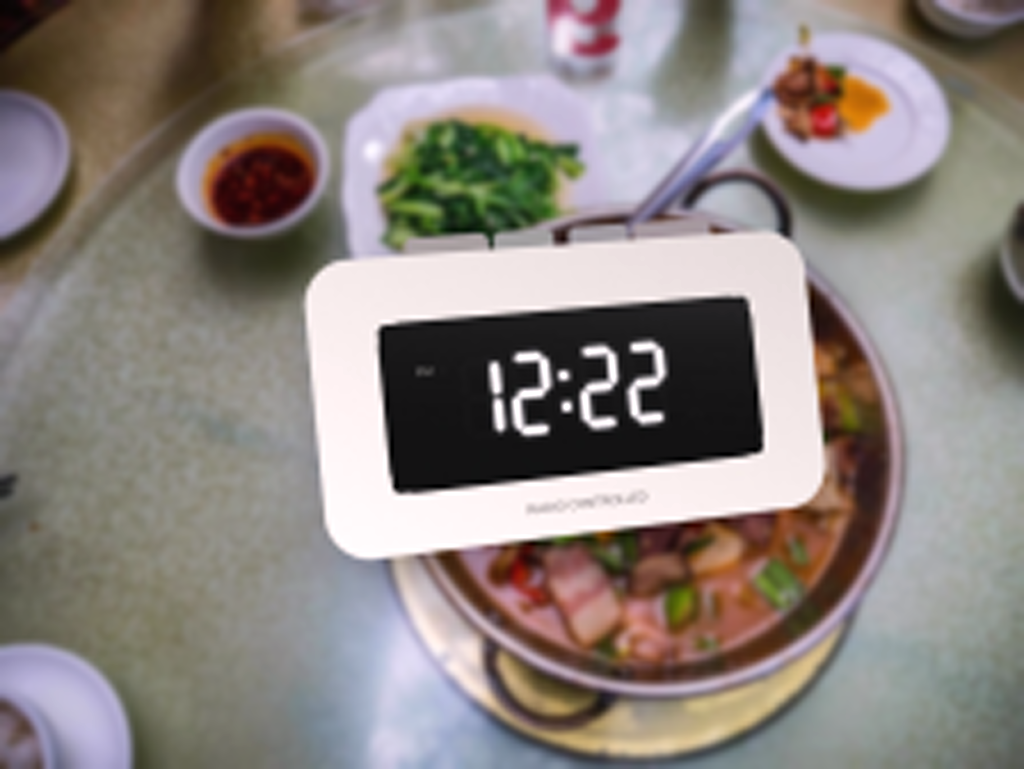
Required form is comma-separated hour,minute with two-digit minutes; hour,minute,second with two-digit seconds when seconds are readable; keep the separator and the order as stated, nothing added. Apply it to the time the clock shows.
12,22
